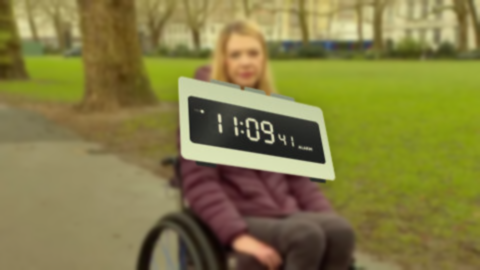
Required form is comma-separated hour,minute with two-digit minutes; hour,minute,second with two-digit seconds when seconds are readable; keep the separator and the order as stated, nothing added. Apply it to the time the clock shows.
11,09,41
